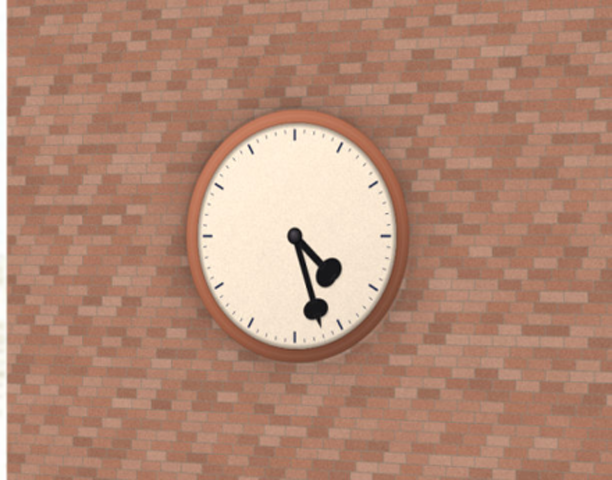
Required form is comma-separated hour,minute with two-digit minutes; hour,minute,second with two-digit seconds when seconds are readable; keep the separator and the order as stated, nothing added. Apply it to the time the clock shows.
4,27
